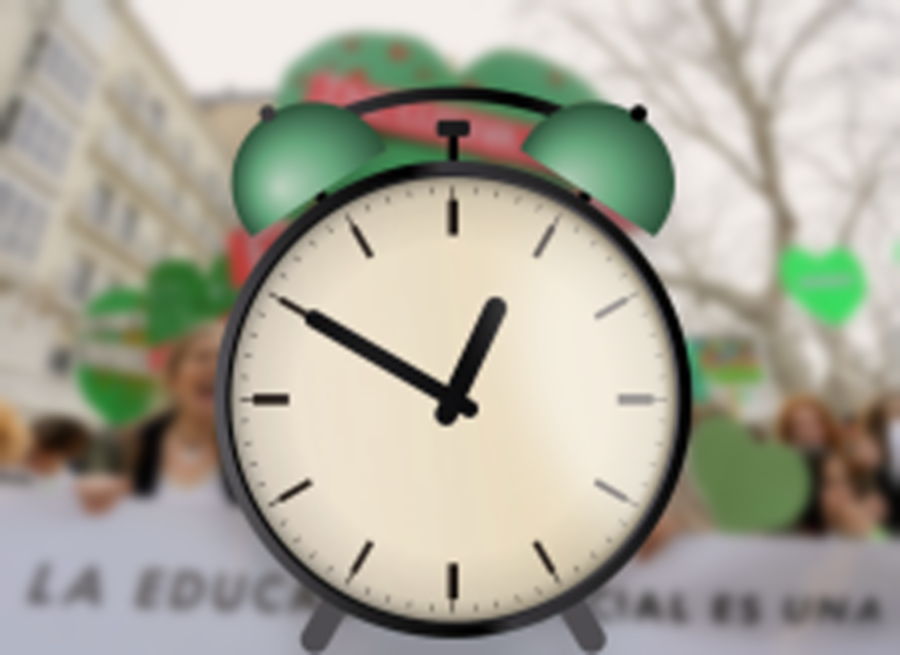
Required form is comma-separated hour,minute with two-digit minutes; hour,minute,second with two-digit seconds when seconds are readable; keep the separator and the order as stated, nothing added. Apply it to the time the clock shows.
12,50
